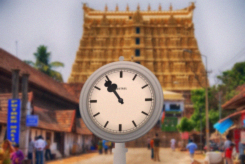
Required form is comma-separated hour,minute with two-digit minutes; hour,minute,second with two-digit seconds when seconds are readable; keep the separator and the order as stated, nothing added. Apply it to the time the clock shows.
10,54
